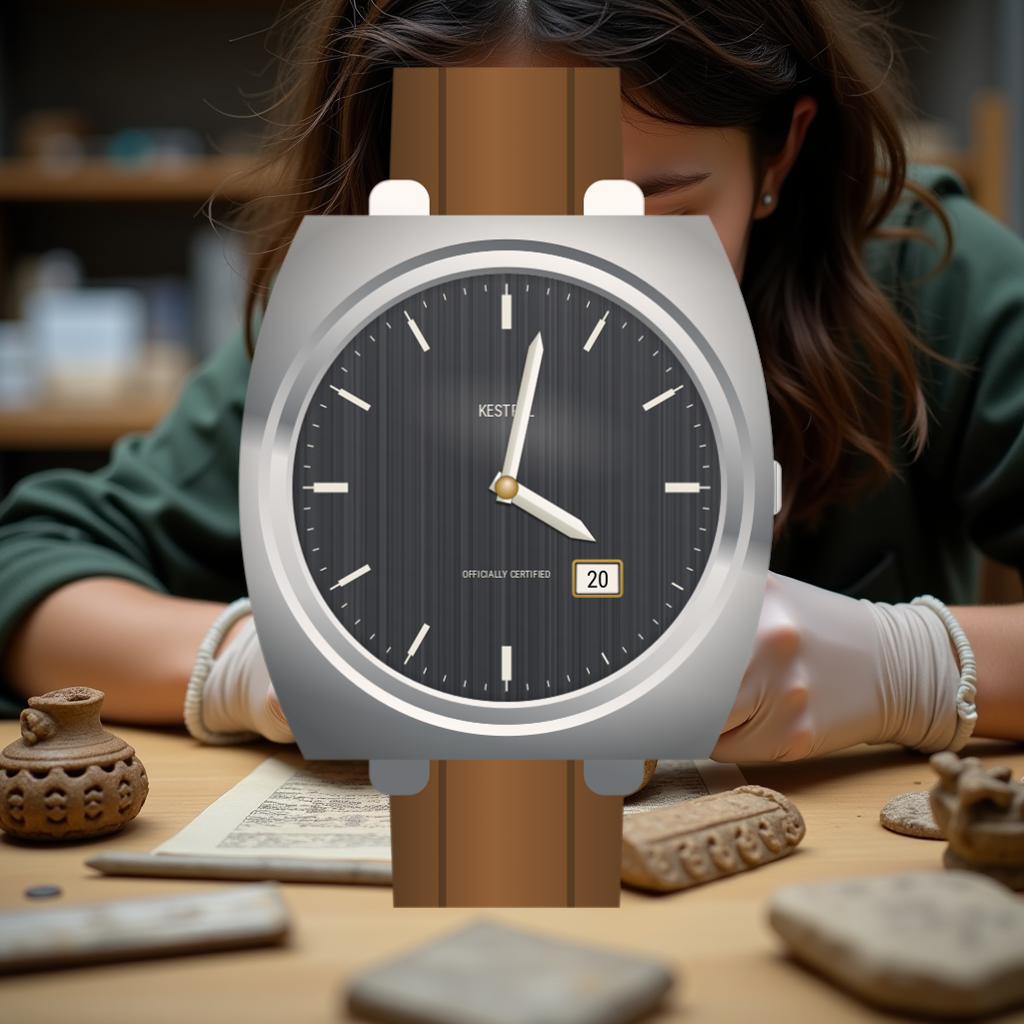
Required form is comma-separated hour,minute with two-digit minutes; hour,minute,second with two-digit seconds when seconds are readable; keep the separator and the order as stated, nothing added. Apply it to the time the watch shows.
4,02
